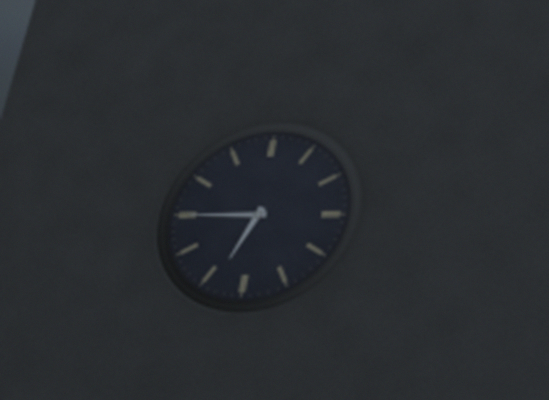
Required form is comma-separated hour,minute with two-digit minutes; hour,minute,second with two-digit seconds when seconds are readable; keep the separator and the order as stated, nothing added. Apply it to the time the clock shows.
6,45
